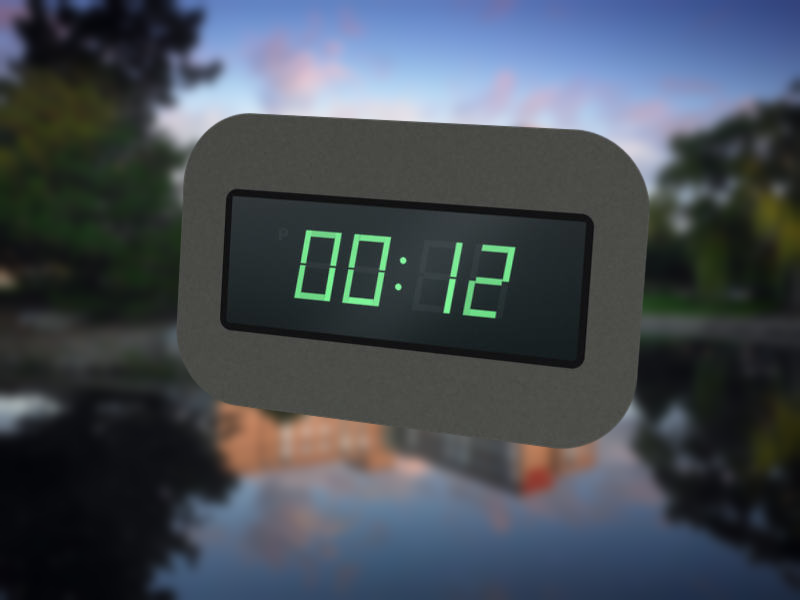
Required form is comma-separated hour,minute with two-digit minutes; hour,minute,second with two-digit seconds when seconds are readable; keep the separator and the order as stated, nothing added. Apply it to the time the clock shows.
0,12
